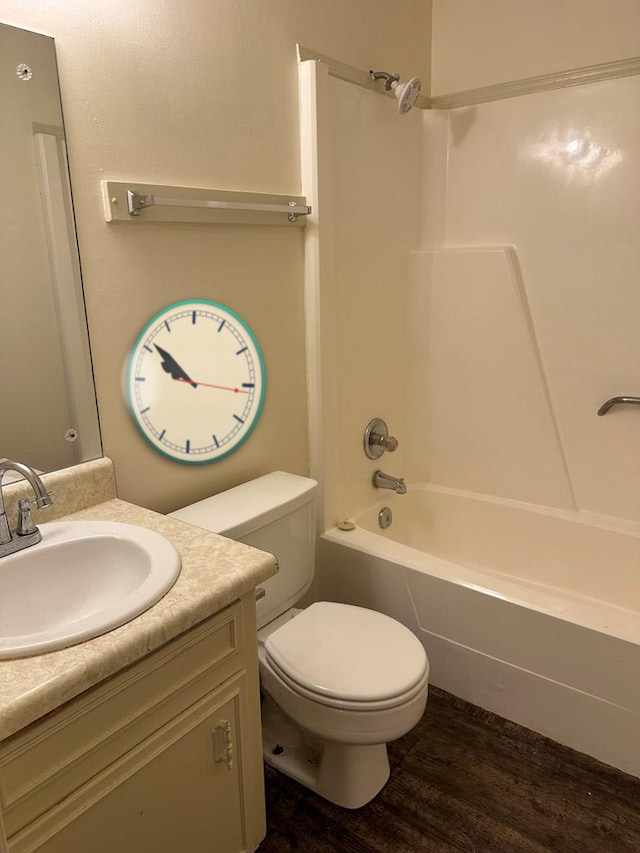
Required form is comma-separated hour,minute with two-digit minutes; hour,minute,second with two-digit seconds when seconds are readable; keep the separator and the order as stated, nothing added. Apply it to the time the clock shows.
9,51,16
